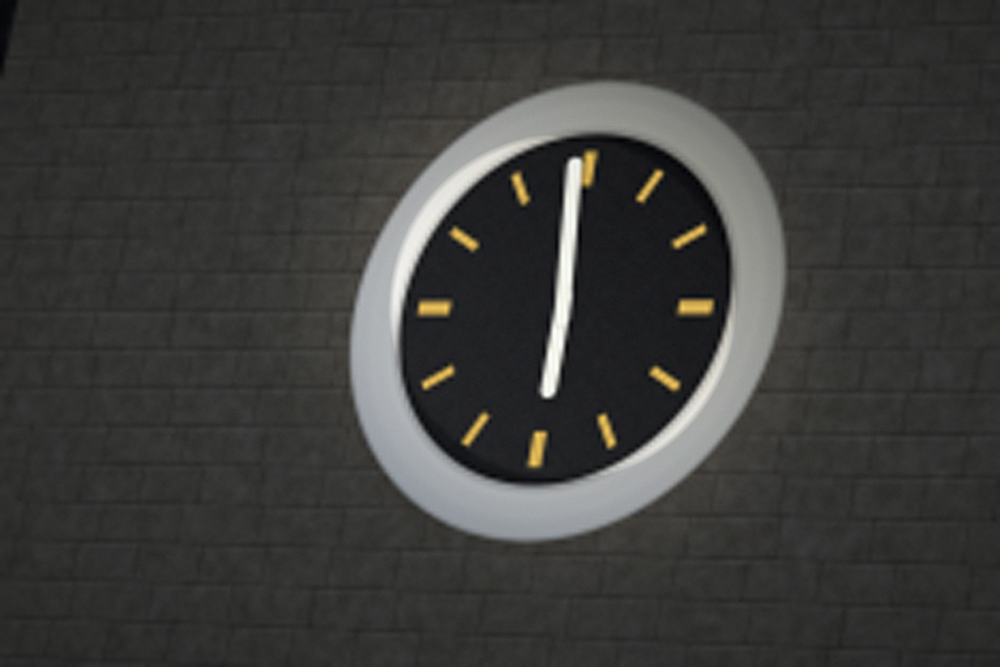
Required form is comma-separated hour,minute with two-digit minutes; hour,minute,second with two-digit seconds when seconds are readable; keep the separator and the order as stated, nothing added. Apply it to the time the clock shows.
5,59
